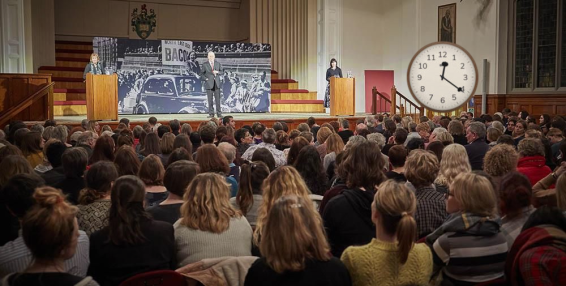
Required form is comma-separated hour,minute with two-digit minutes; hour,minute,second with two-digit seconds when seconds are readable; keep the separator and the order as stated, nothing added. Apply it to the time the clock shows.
12,21
